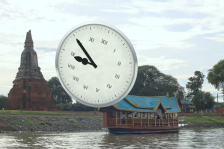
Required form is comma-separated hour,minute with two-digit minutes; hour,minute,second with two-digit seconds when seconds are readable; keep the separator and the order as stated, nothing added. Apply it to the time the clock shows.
8,50
